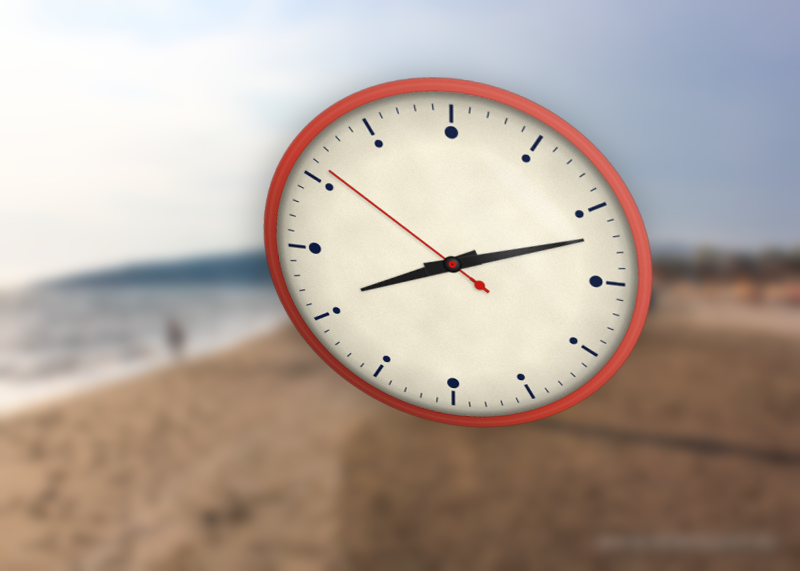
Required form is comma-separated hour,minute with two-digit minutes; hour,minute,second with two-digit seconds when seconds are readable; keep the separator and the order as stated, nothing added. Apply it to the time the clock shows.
8,11,51
